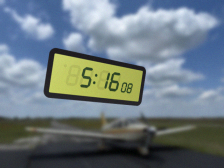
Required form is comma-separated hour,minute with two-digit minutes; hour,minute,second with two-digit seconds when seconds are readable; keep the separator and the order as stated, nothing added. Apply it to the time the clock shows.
5,16,08
